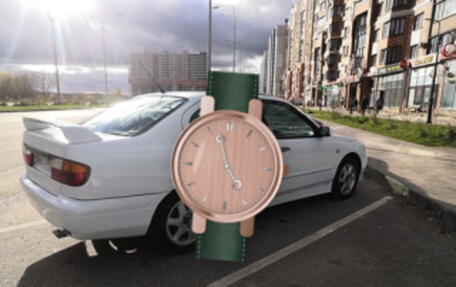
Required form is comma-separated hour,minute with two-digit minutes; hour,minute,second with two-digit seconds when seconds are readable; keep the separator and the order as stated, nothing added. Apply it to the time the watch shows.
4,57
